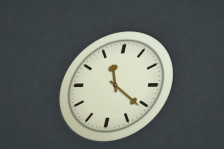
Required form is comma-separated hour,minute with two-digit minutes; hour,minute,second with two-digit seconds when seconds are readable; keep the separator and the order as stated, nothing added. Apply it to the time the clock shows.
11,21
